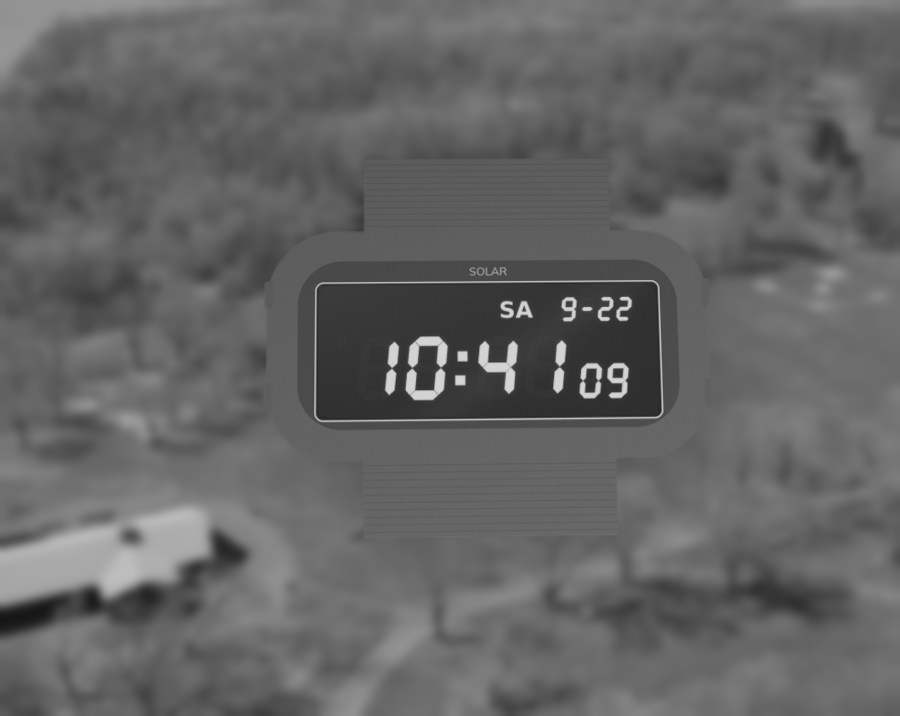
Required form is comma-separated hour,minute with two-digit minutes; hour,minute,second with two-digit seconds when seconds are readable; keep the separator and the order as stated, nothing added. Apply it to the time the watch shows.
10,41,09
